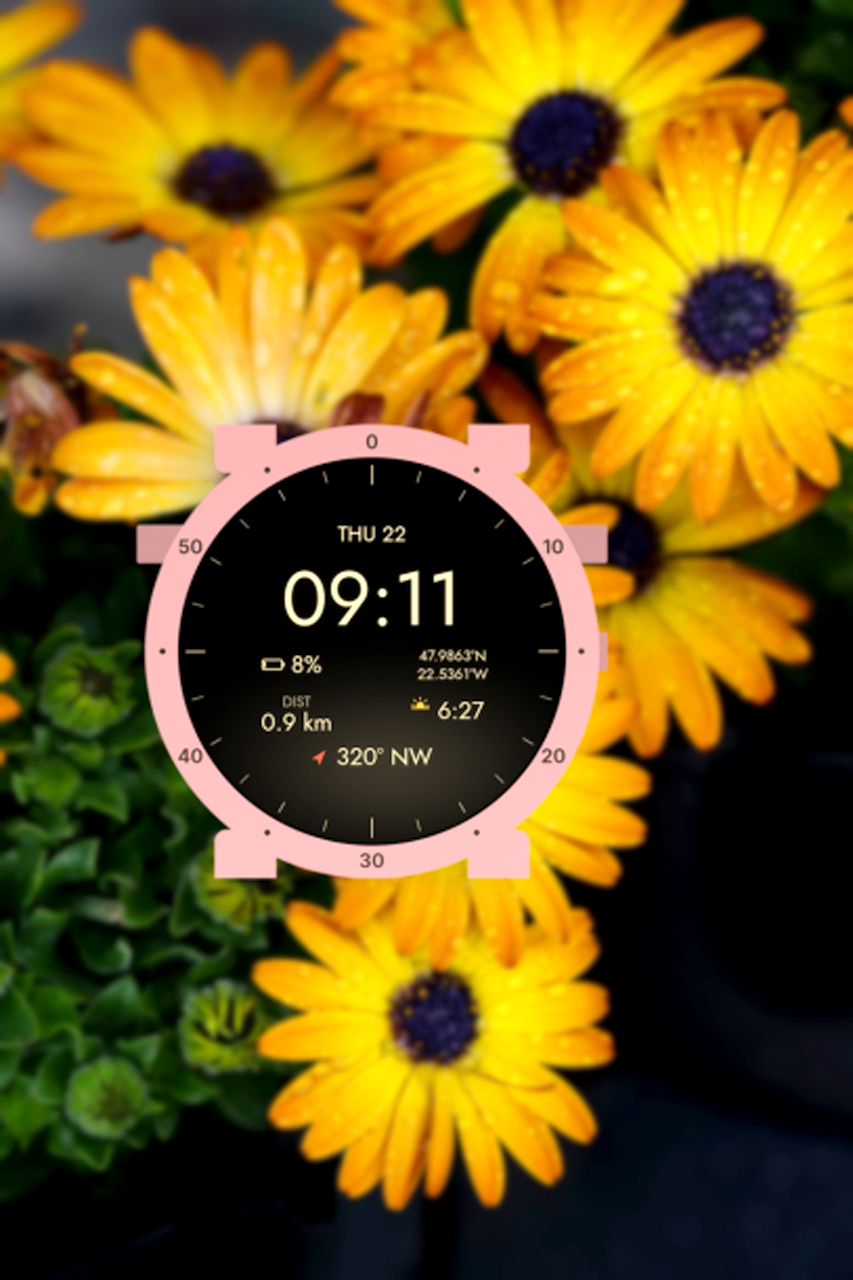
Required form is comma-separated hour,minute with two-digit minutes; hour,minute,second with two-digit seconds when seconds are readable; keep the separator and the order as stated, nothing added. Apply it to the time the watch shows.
9,11
